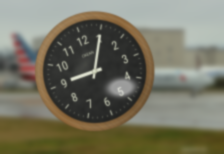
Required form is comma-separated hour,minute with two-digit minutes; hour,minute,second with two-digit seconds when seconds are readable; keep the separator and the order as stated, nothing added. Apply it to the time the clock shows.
9,05
